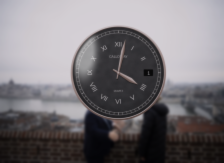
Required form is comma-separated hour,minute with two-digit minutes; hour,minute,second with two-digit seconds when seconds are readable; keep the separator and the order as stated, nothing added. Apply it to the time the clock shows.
4,02
